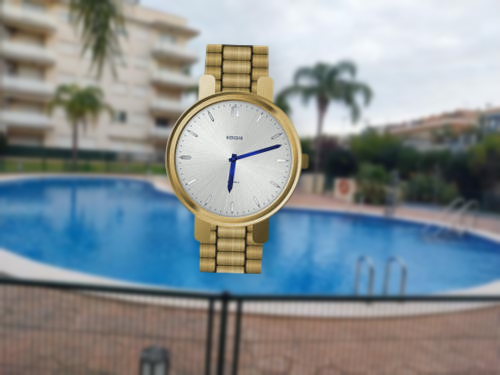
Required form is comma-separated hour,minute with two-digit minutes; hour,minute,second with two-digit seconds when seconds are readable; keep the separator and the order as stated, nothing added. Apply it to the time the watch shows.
6,12
